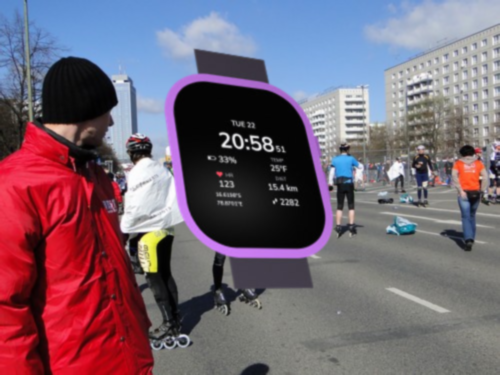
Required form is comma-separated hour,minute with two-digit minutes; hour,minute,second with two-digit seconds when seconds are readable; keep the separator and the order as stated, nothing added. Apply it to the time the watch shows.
20,58
